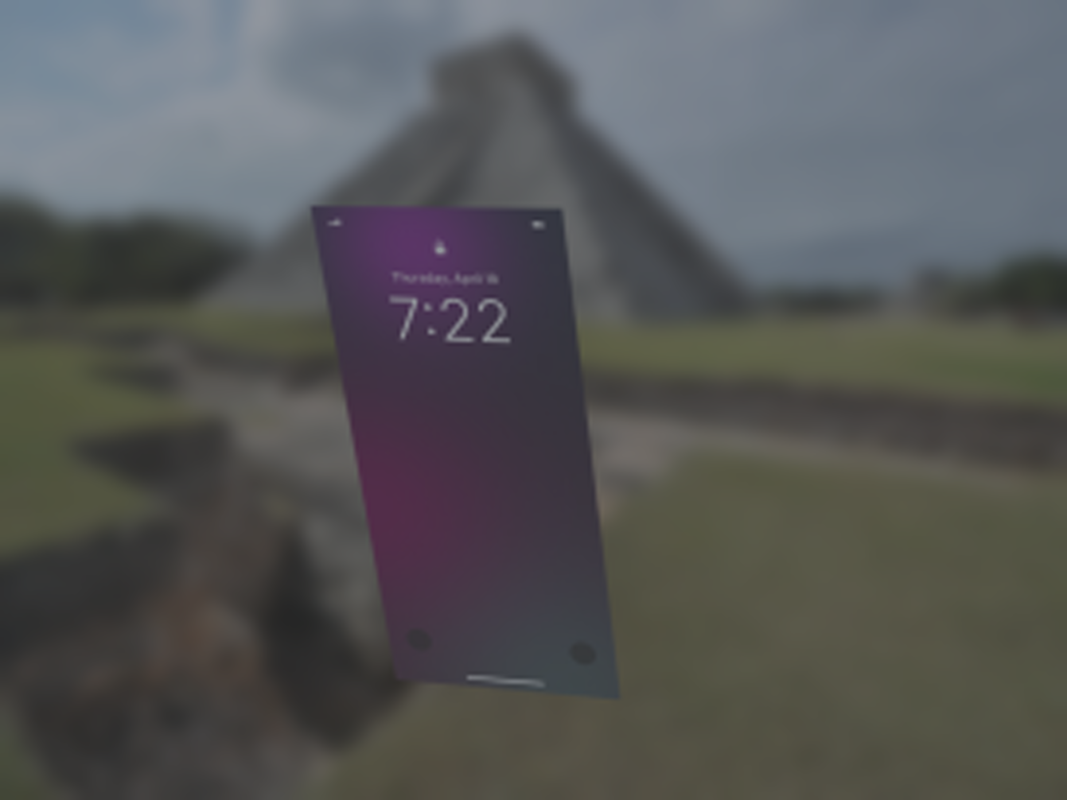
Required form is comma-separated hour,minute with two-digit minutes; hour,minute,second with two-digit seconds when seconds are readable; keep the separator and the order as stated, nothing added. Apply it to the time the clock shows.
7,22
